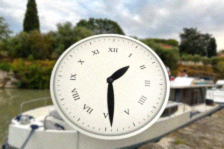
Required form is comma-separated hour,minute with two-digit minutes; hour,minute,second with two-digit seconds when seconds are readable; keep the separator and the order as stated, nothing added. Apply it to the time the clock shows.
1,29
